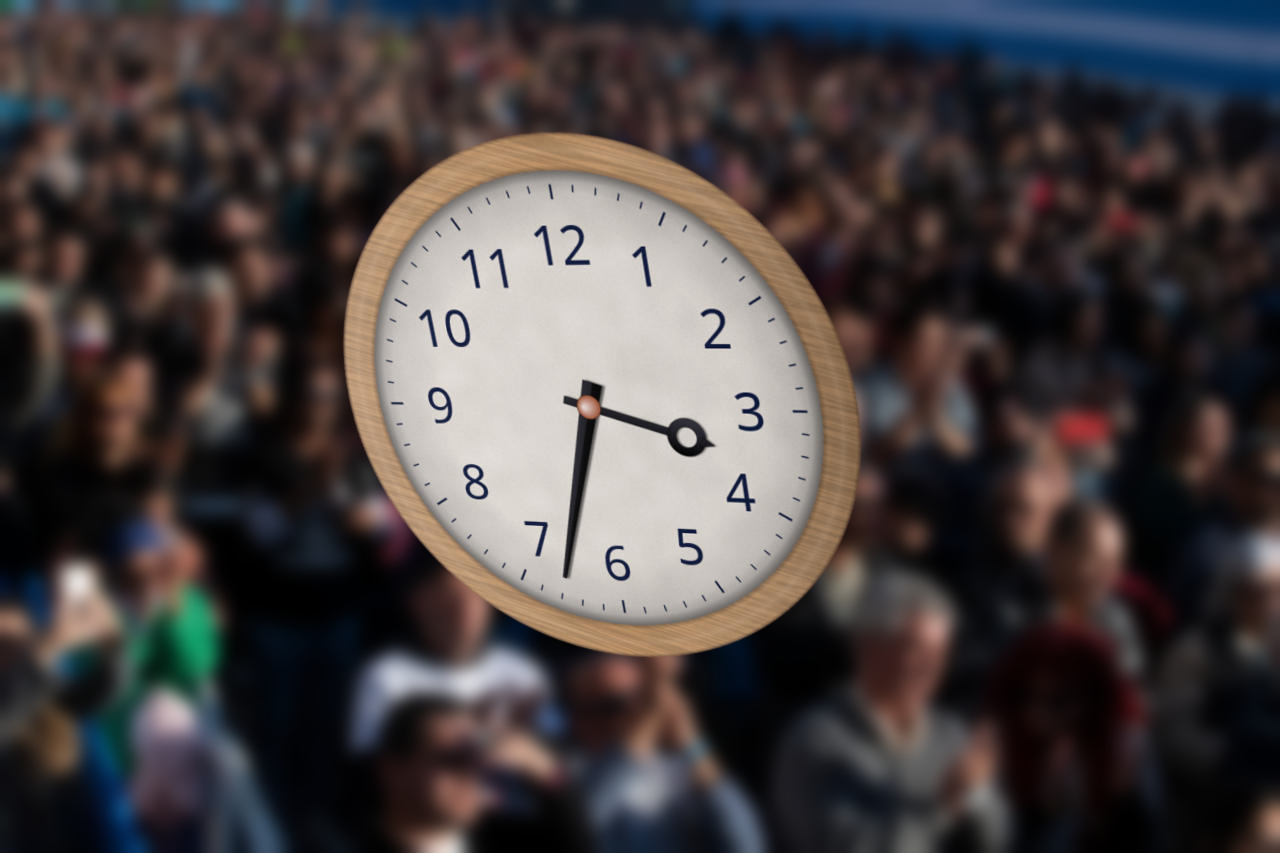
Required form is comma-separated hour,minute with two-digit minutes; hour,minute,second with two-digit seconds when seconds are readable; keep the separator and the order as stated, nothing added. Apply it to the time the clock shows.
3,33
